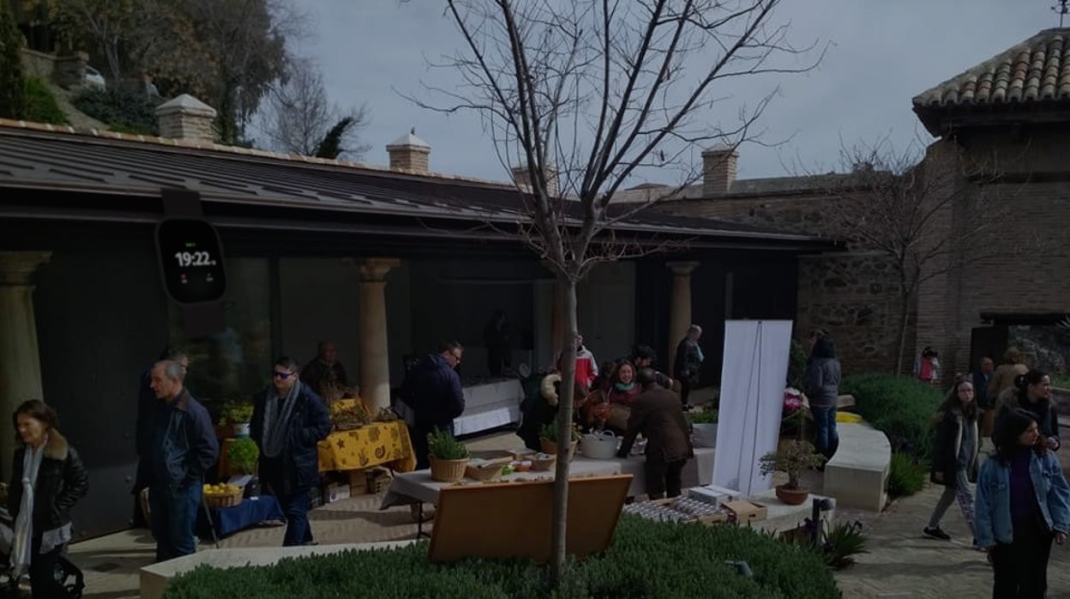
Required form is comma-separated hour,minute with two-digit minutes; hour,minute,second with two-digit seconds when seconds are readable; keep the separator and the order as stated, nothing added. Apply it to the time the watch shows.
19,22
